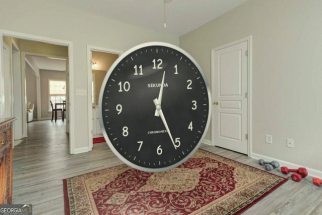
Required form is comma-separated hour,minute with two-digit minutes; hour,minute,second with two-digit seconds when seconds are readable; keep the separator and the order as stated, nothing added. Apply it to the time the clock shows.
12,26
